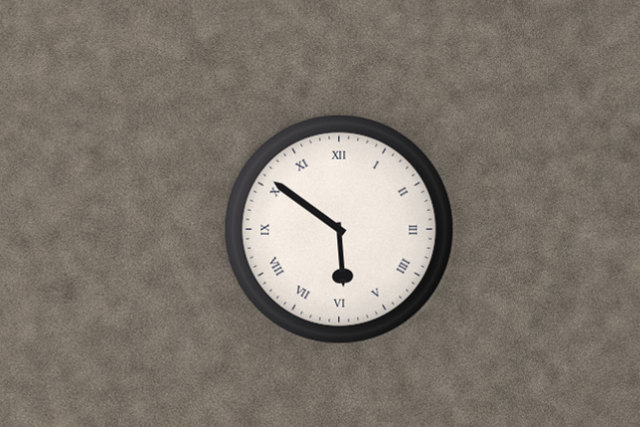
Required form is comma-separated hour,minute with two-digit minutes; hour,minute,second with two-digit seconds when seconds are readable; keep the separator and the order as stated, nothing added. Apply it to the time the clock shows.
5,51
